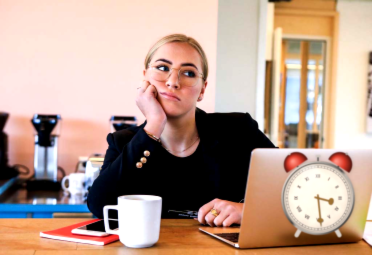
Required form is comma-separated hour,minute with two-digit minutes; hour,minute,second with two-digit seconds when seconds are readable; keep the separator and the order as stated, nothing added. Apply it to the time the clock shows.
3,29
